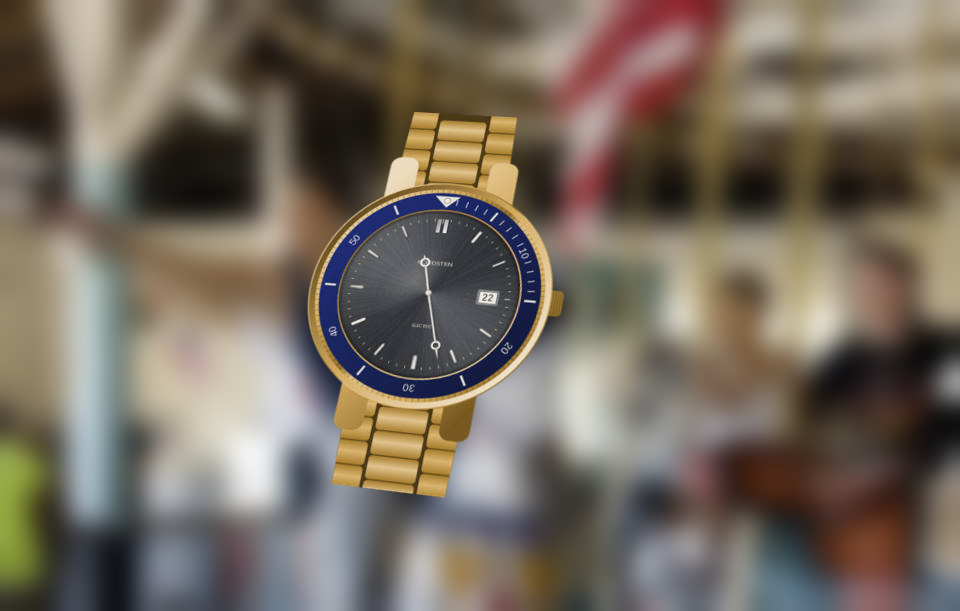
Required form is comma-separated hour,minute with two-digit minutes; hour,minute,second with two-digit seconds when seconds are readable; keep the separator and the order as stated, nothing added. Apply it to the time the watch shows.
11,27
